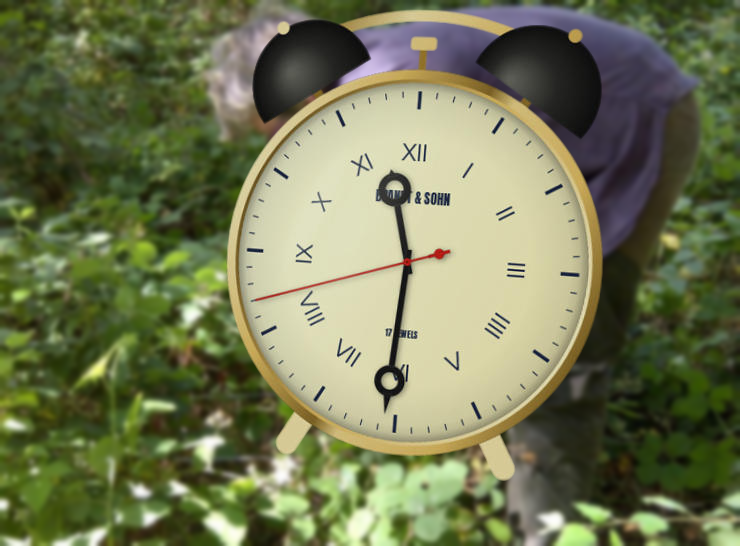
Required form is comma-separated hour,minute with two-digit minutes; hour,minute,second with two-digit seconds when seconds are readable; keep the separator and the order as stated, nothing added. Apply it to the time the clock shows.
11,30,42
